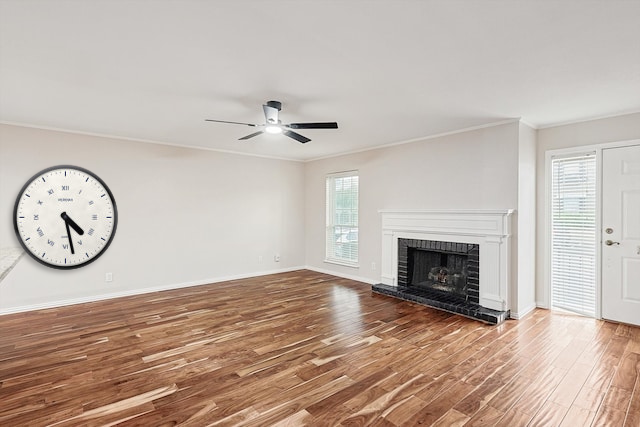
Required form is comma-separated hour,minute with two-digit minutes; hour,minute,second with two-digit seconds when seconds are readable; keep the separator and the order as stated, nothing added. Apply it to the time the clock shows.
4,28
